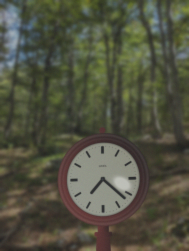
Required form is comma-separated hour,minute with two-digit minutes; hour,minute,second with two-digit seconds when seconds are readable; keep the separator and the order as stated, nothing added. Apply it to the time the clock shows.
7,22
